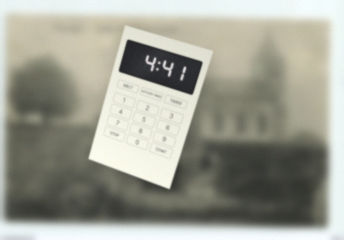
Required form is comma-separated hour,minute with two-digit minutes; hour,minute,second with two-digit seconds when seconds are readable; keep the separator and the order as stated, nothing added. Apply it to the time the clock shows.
4,41
